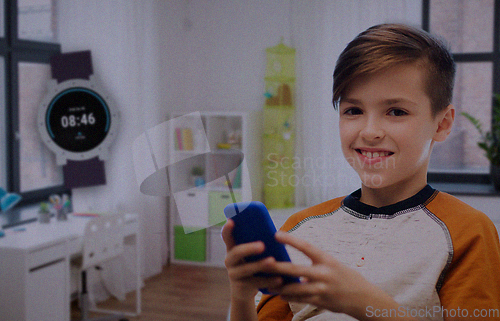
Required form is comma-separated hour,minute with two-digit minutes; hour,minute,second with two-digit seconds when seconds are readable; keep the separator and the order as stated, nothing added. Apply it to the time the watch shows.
8,46
